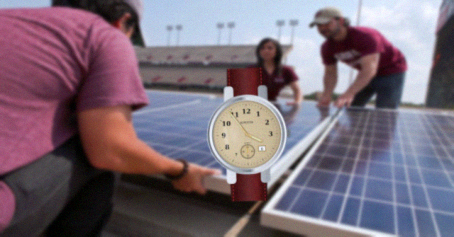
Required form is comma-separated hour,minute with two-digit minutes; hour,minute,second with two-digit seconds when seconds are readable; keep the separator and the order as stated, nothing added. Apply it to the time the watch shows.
3,54
